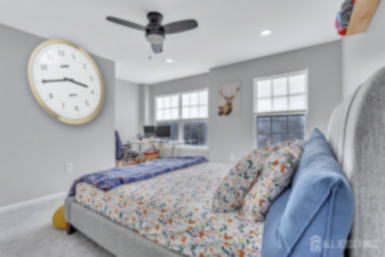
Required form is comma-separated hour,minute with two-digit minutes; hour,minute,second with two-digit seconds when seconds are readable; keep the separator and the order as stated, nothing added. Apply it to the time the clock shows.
3,45
